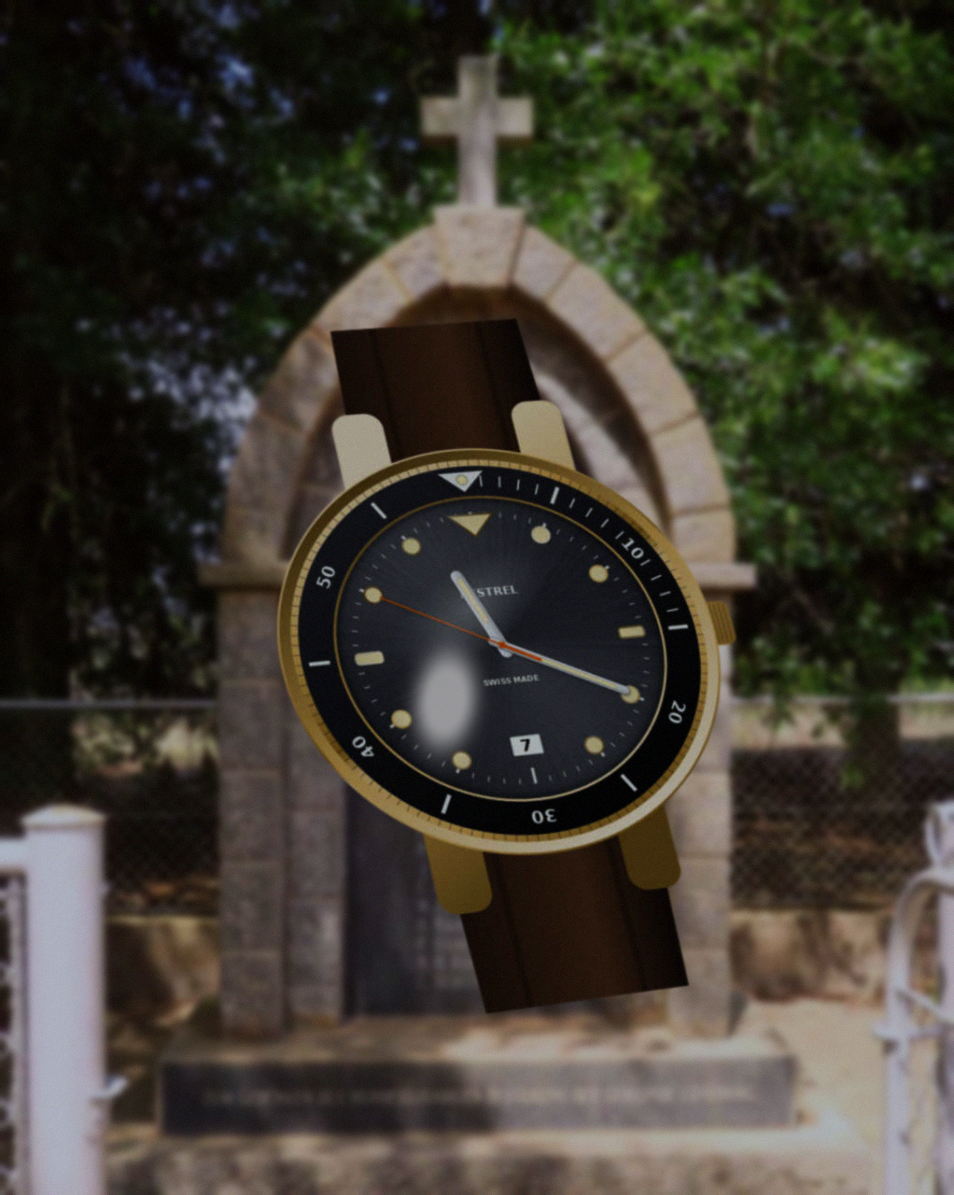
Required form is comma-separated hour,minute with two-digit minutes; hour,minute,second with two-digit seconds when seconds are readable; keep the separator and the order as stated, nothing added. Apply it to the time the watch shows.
11,19,50
